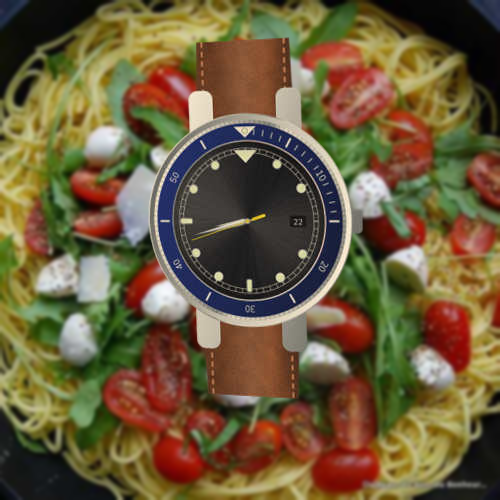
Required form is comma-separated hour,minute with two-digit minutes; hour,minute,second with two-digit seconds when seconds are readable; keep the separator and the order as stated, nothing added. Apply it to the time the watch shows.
8,42,42
